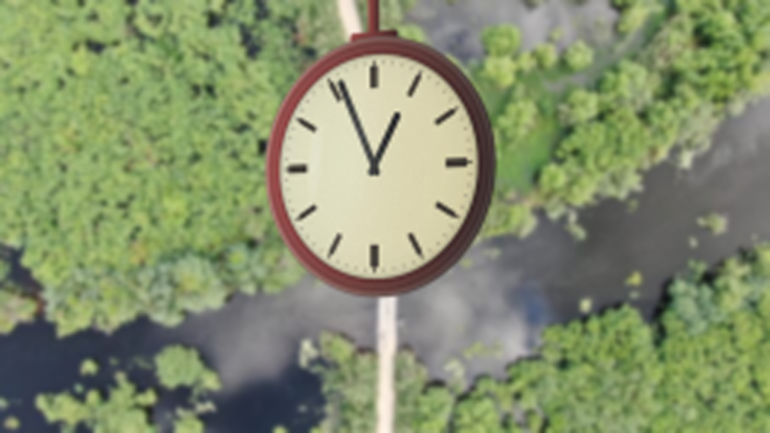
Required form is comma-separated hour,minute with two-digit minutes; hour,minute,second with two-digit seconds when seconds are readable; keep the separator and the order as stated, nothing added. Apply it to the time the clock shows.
12,56
